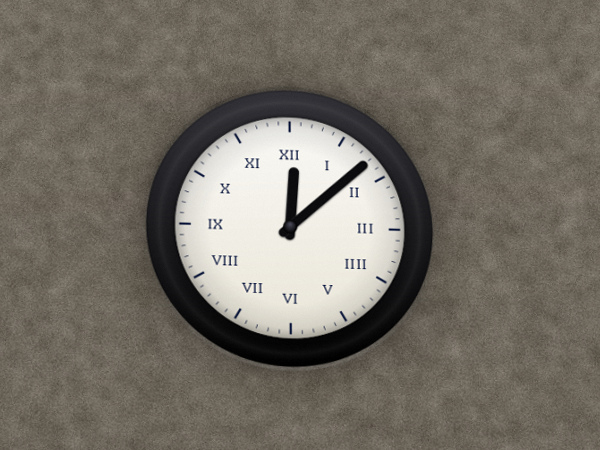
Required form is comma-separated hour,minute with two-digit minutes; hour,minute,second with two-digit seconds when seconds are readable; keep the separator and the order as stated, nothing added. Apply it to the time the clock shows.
12,08
